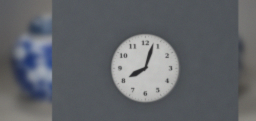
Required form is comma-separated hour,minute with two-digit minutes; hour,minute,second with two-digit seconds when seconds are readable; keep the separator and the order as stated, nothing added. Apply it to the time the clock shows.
8,03
